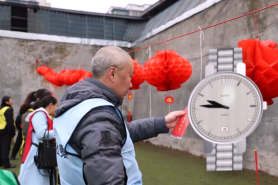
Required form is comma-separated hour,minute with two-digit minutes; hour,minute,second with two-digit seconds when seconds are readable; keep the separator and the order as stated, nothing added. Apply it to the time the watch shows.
9,46
